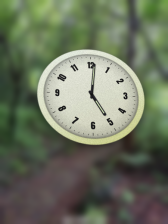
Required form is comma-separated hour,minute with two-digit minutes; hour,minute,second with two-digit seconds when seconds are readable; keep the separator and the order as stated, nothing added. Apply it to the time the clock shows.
5,01
